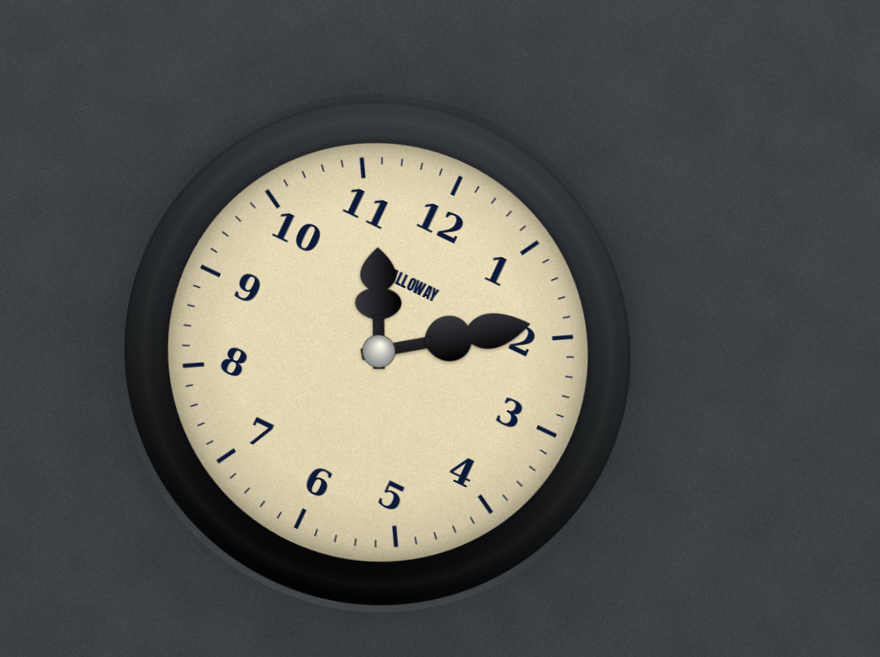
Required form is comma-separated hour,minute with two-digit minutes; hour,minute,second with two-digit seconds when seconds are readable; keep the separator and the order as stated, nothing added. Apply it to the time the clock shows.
11,09
